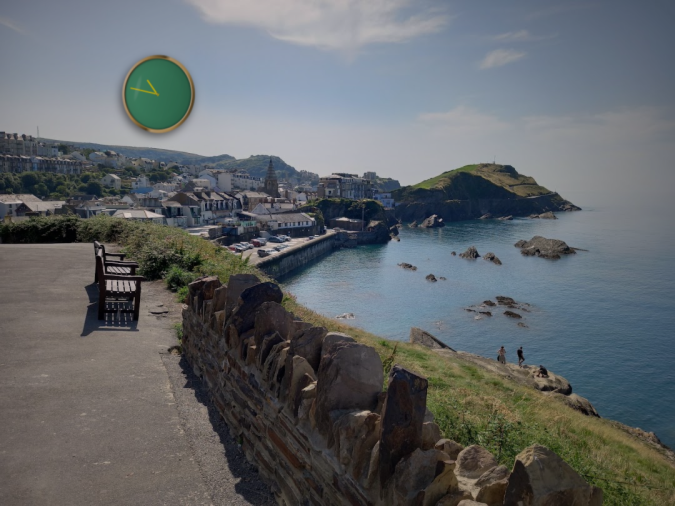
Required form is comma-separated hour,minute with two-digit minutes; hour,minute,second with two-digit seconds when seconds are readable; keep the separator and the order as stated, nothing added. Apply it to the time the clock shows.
10,47
